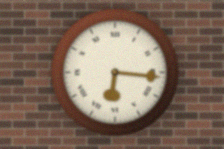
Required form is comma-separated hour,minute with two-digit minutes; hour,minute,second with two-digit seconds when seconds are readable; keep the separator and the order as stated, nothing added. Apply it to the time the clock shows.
6,16
